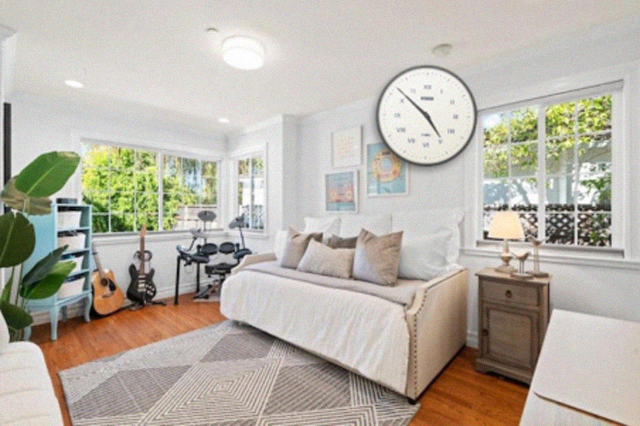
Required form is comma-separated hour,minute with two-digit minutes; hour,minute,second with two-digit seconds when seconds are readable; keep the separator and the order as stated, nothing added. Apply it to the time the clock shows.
4,52
